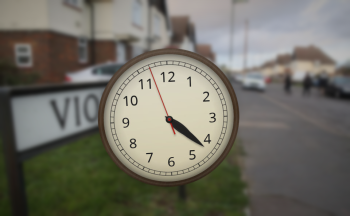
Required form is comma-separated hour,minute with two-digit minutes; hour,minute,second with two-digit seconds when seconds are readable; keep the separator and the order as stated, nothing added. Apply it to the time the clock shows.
4,21,57
